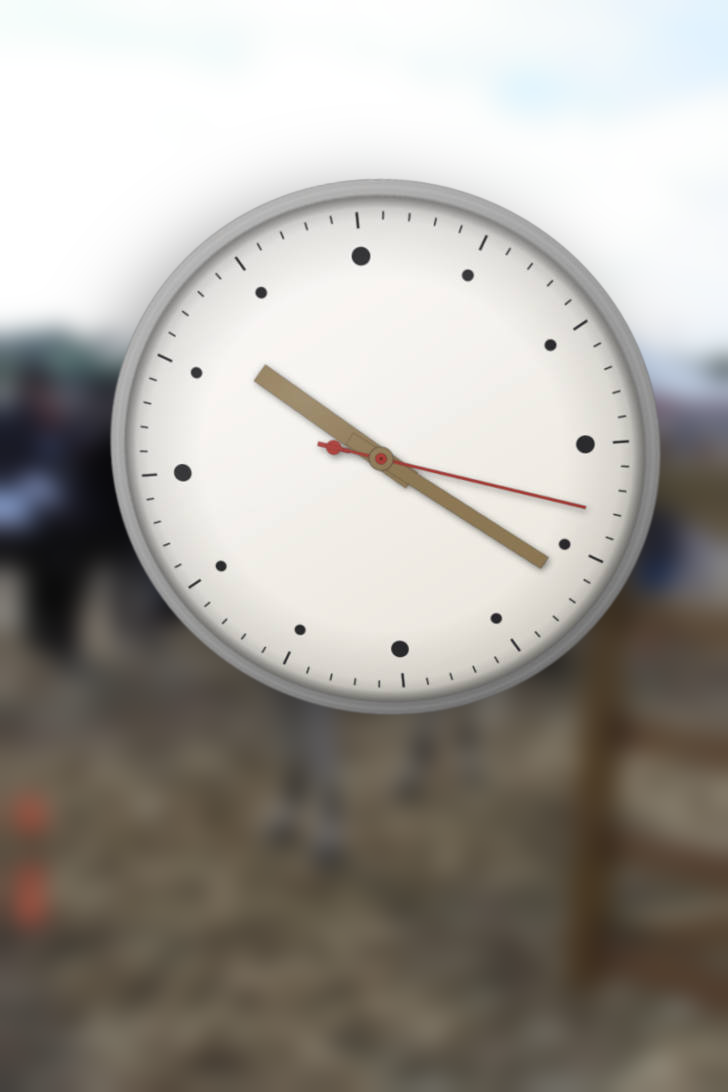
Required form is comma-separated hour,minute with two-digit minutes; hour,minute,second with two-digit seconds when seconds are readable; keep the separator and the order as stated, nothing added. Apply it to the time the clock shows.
10,21,18
